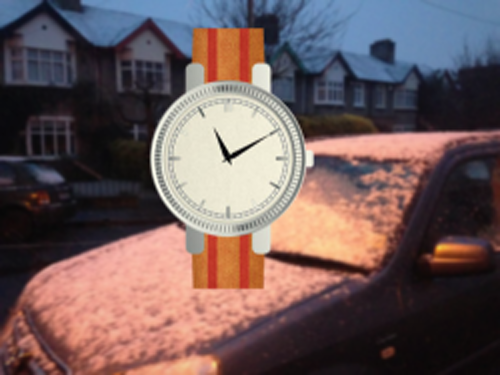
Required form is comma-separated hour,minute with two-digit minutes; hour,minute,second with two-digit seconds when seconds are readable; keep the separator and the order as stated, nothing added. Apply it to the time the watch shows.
11,10
